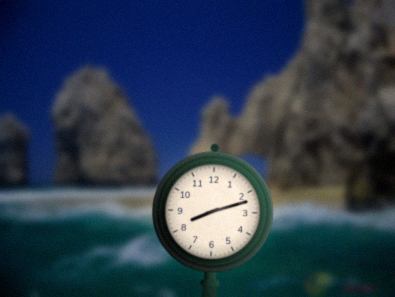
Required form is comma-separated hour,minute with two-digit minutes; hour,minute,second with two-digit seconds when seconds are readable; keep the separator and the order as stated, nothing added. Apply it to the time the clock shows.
8,12
